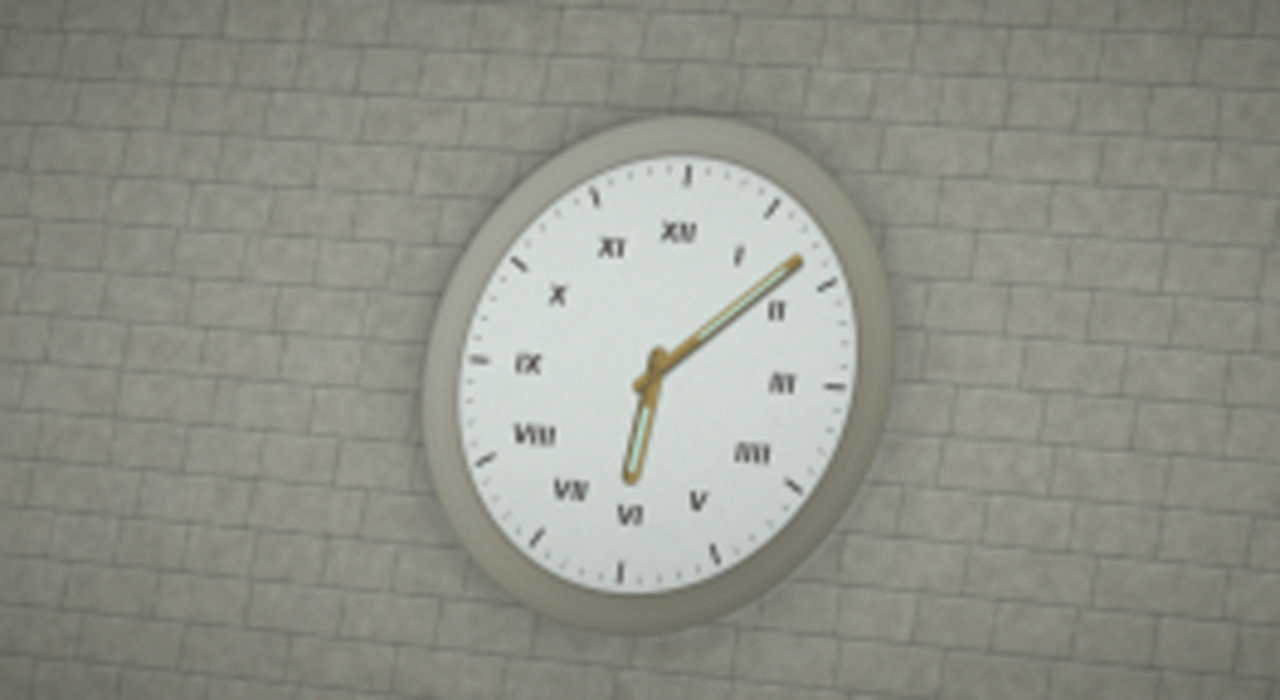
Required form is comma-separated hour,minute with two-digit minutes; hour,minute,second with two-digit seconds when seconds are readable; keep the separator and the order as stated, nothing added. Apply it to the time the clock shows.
6,08
